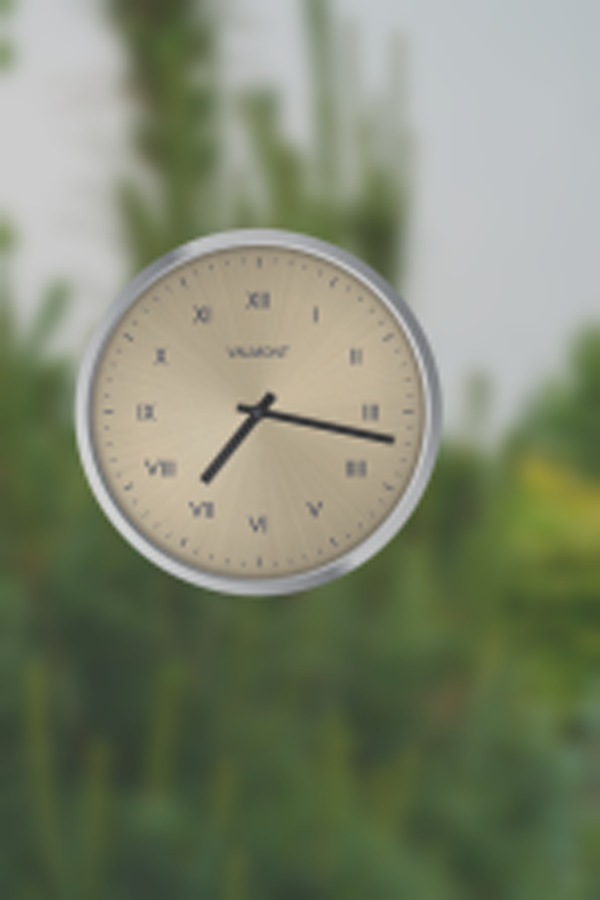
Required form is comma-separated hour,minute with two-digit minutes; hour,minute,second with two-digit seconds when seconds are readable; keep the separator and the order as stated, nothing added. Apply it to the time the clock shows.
7,17
